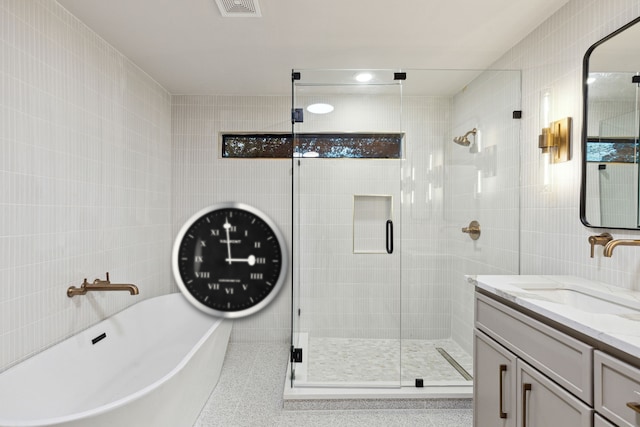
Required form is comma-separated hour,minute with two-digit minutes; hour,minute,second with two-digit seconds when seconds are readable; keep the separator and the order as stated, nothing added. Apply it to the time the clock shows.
2,59
